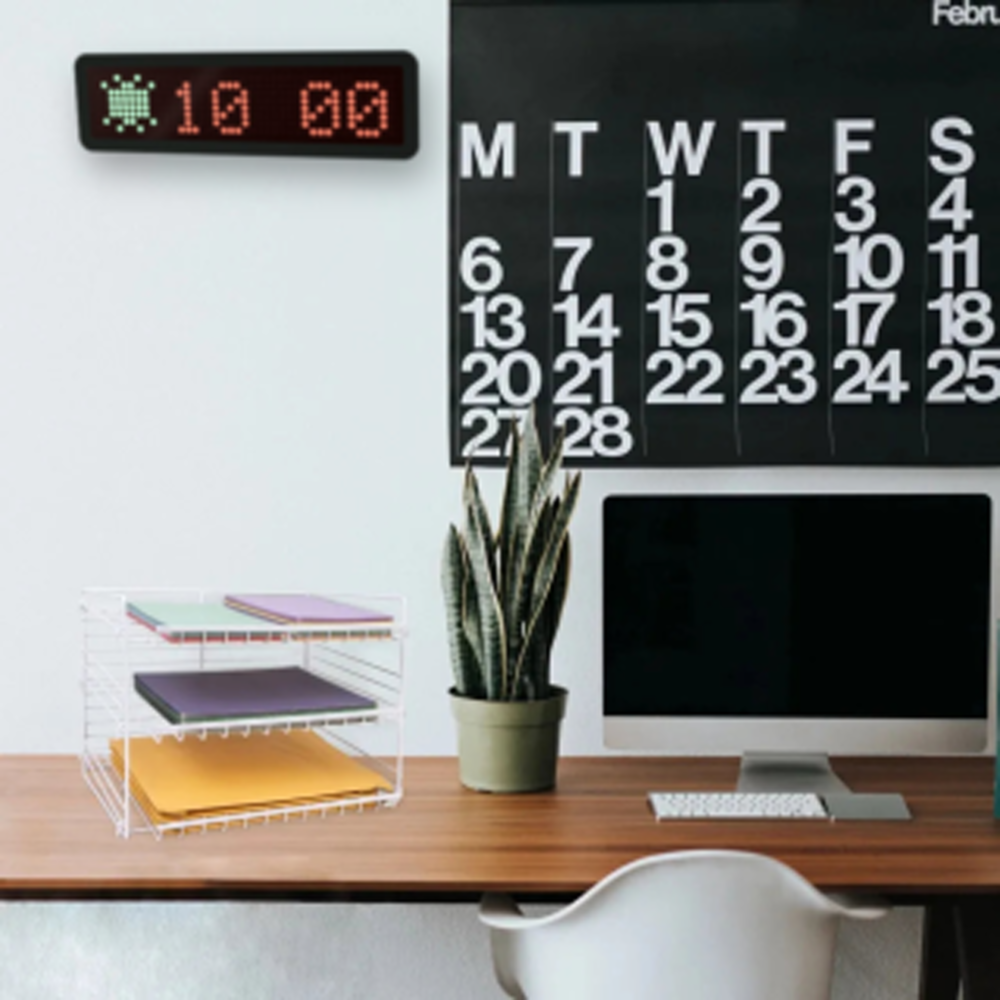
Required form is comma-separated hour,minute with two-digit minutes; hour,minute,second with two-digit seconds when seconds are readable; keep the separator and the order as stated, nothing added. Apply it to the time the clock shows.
10,00
